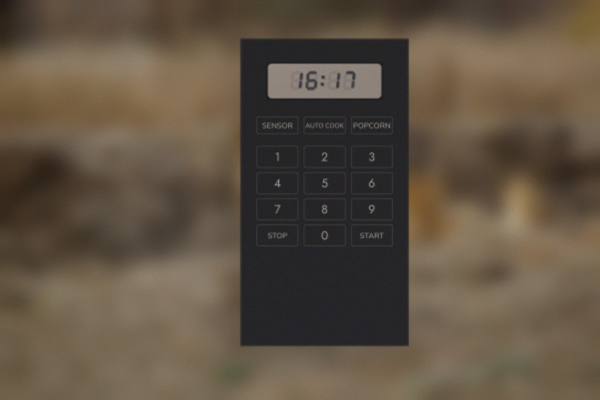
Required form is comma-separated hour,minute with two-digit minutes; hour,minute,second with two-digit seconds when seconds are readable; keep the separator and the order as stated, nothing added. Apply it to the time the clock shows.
16,17
